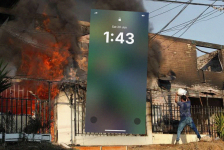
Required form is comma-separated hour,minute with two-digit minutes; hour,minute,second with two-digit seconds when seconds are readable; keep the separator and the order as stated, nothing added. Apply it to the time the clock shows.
1,43
